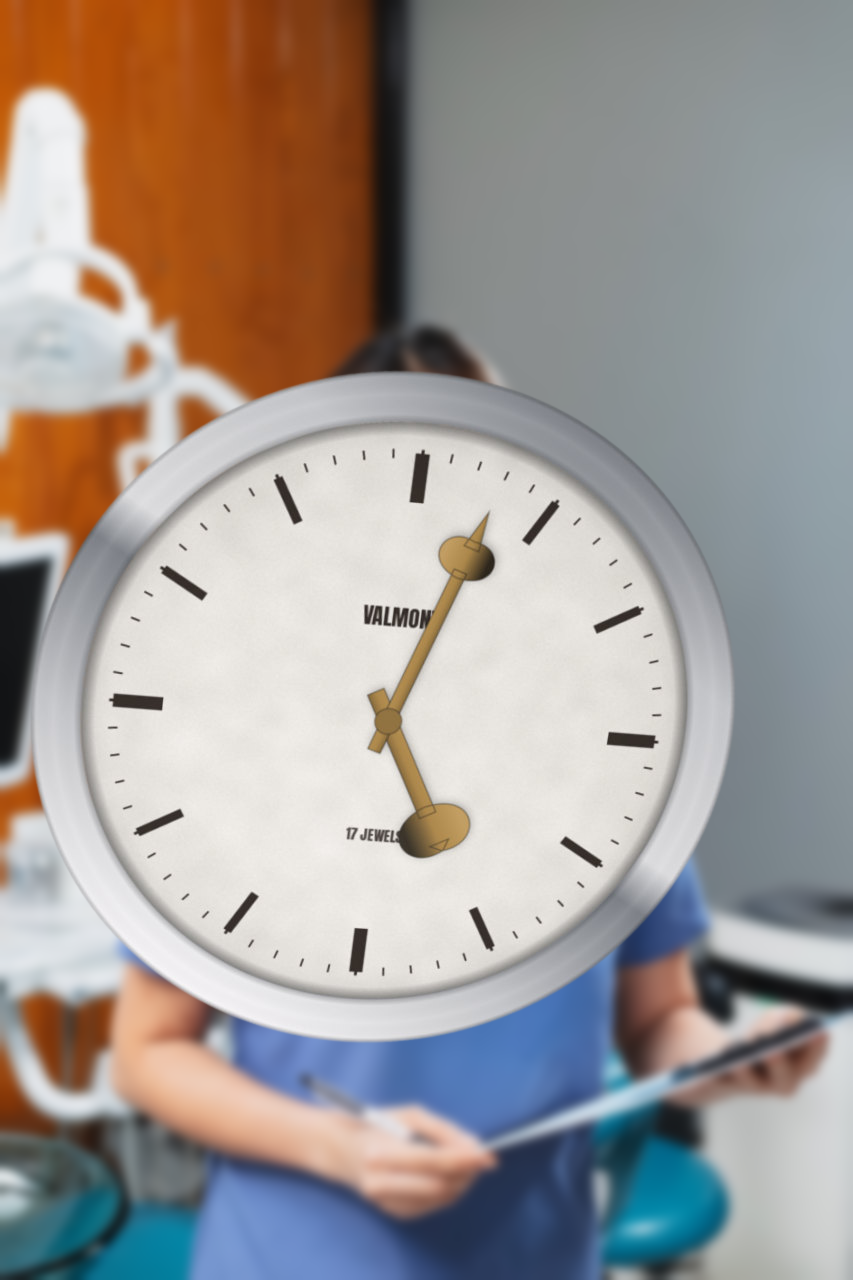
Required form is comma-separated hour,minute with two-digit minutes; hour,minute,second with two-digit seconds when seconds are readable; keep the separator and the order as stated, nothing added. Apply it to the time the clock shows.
5,03
